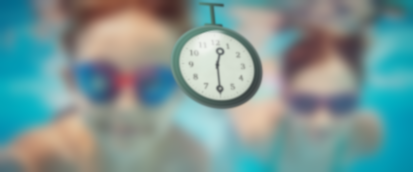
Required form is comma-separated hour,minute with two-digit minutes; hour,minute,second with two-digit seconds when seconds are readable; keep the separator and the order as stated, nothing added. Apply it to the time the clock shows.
12,30
